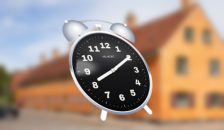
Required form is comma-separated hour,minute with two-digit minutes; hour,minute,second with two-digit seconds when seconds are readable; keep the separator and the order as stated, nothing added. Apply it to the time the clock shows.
8,10
